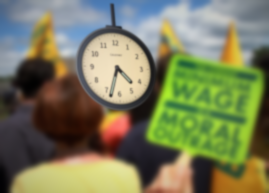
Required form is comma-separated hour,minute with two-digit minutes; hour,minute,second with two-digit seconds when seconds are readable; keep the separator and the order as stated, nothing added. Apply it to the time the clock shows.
4,33
